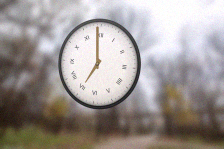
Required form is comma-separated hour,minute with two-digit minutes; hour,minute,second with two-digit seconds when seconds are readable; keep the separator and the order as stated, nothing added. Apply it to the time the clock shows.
6,59
